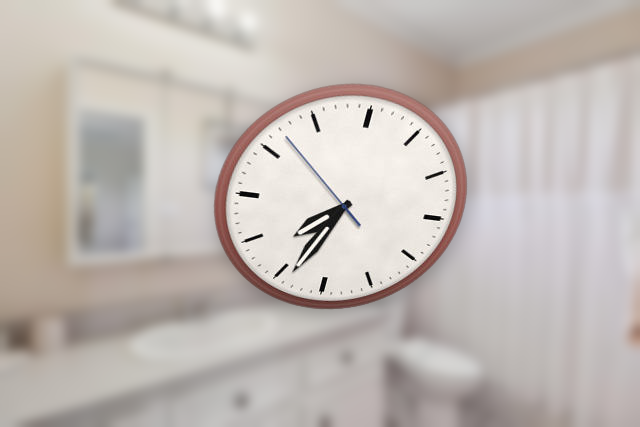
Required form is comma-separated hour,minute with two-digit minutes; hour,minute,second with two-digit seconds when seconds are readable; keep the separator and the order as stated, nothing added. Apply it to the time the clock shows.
7,33,52
